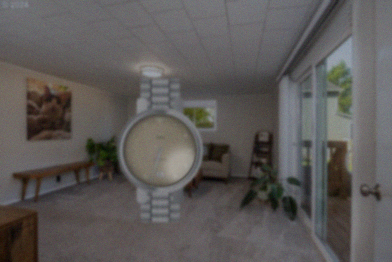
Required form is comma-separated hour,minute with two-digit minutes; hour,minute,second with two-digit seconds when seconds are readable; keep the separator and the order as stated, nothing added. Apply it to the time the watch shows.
6,33
